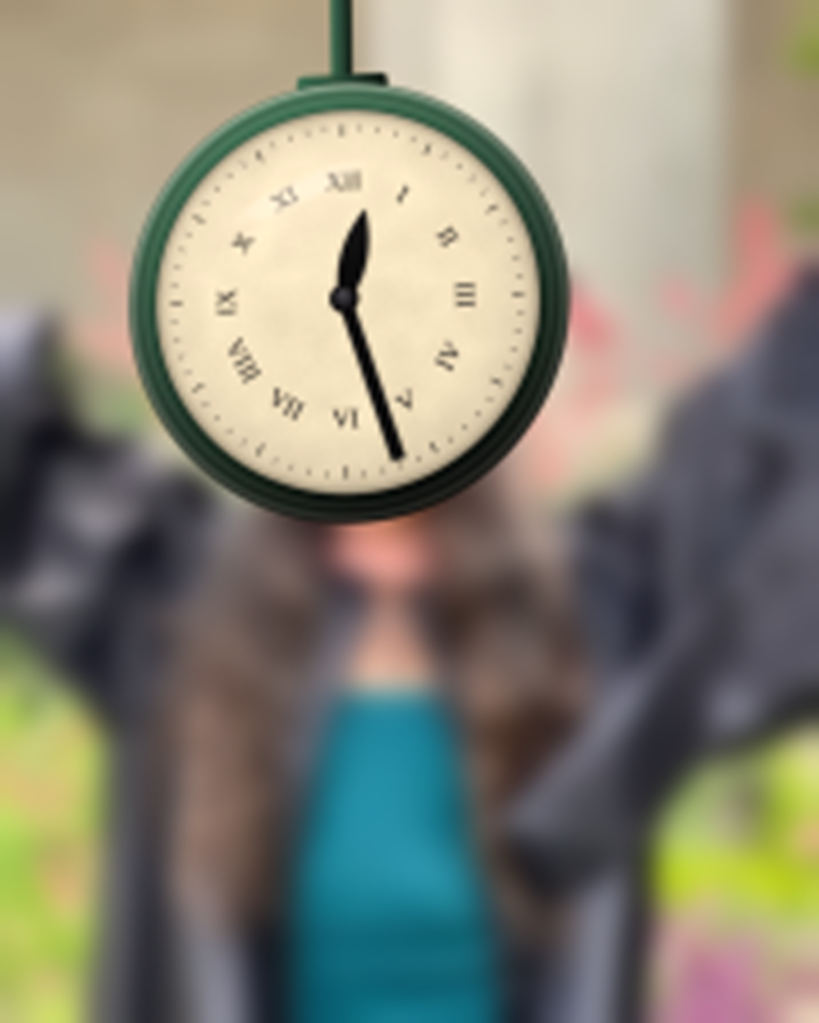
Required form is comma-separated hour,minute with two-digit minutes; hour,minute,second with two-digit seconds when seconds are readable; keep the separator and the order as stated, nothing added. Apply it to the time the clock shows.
12,27
